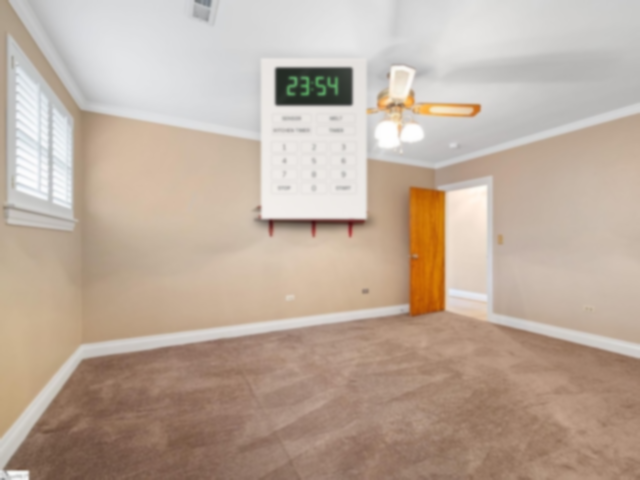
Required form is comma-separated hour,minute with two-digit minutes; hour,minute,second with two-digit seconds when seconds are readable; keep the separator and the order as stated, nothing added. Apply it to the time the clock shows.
23,54
